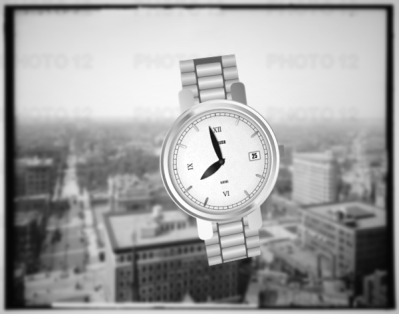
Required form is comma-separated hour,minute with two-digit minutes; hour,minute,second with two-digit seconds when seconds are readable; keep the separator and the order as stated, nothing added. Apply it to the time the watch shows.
7,58
